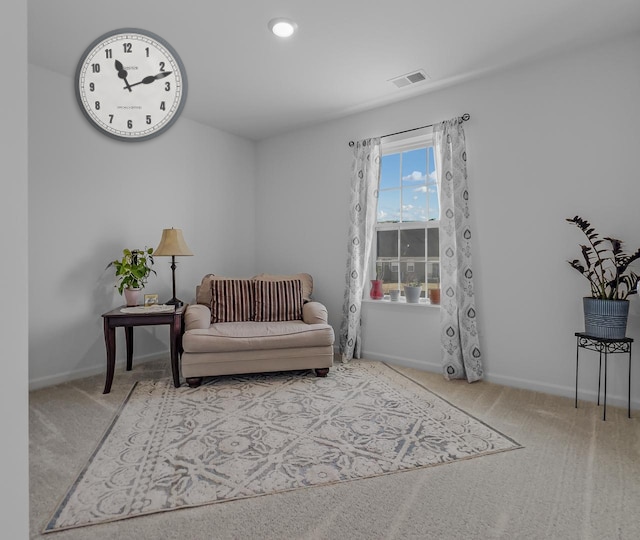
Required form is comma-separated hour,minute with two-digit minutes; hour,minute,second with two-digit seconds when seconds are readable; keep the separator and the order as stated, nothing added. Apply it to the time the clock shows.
11,12
